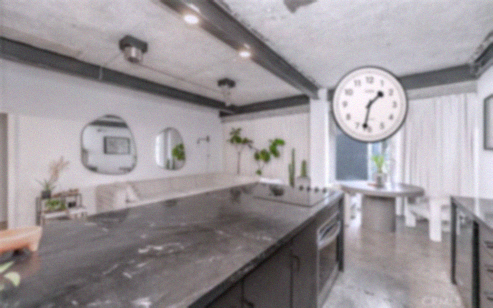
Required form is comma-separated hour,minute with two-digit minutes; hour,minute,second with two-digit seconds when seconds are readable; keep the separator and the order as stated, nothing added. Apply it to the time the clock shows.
1,32
